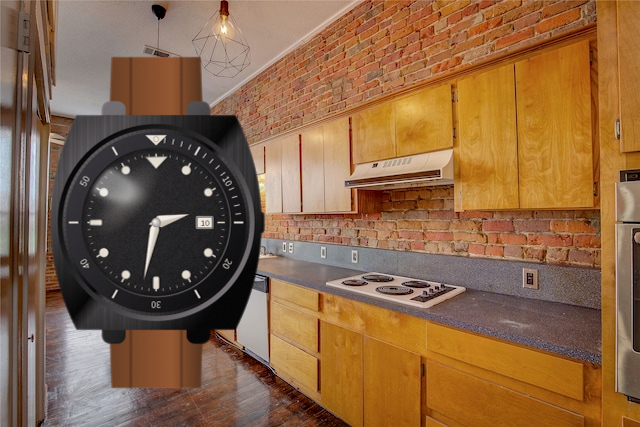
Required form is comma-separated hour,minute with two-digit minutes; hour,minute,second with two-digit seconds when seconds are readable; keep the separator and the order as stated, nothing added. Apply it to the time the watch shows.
2,32
